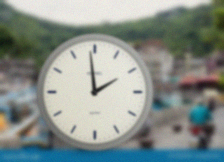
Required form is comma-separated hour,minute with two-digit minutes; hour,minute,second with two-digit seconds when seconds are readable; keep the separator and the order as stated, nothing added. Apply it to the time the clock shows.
1,59
